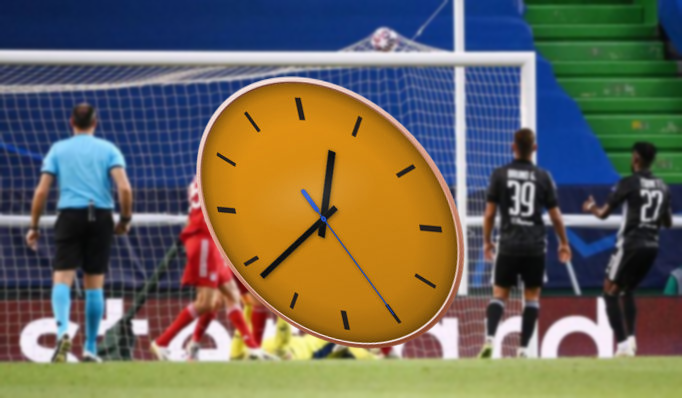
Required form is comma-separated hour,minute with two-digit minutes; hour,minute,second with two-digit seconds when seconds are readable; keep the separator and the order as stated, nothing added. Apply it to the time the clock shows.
12,38,25
